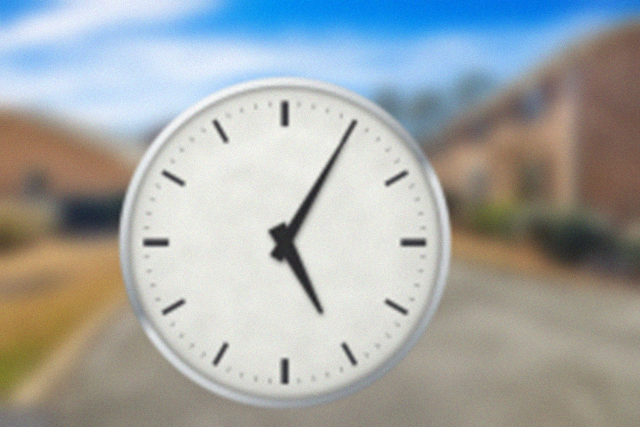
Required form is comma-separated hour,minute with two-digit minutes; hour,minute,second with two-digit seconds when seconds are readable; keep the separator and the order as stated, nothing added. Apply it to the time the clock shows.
5,05
